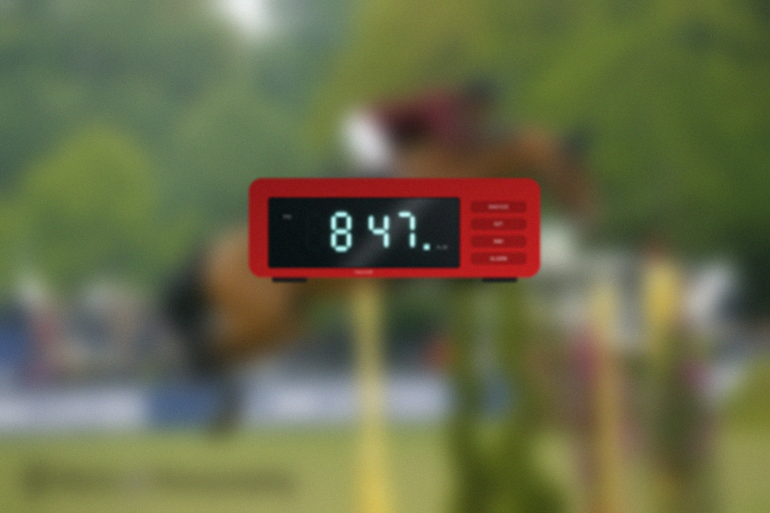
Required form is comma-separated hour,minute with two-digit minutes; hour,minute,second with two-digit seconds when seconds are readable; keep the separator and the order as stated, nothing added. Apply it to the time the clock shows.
8,47
